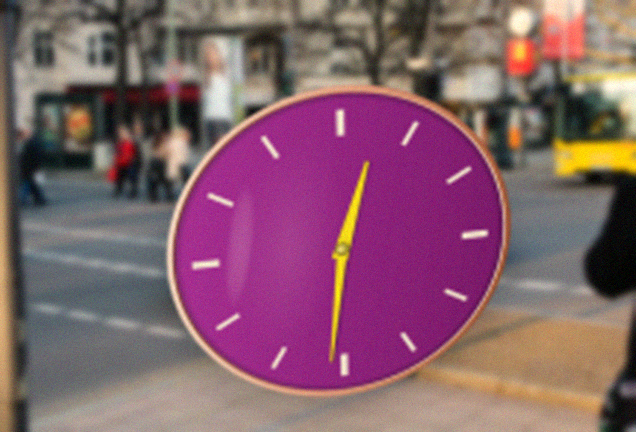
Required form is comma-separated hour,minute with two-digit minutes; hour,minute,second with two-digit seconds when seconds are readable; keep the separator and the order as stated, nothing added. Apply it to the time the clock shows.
12,31
